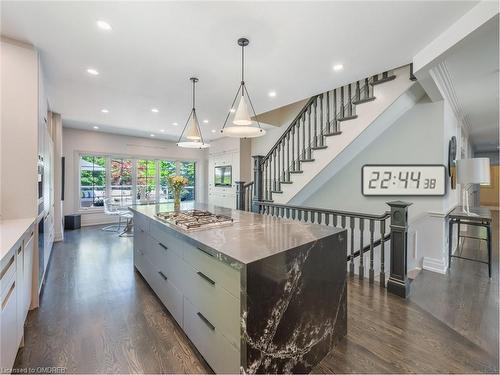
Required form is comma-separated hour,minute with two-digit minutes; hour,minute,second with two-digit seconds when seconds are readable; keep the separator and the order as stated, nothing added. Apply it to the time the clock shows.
22,44,38
